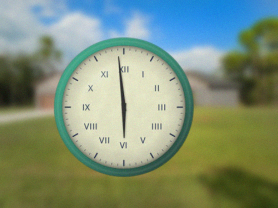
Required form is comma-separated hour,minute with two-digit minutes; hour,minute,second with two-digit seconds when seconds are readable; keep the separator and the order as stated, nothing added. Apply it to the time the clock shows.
5,59
